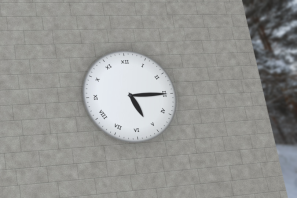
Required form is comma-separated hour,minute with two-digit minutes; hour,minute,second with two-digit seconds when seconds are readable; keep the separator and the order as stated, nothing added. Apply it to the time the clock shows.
5,15
